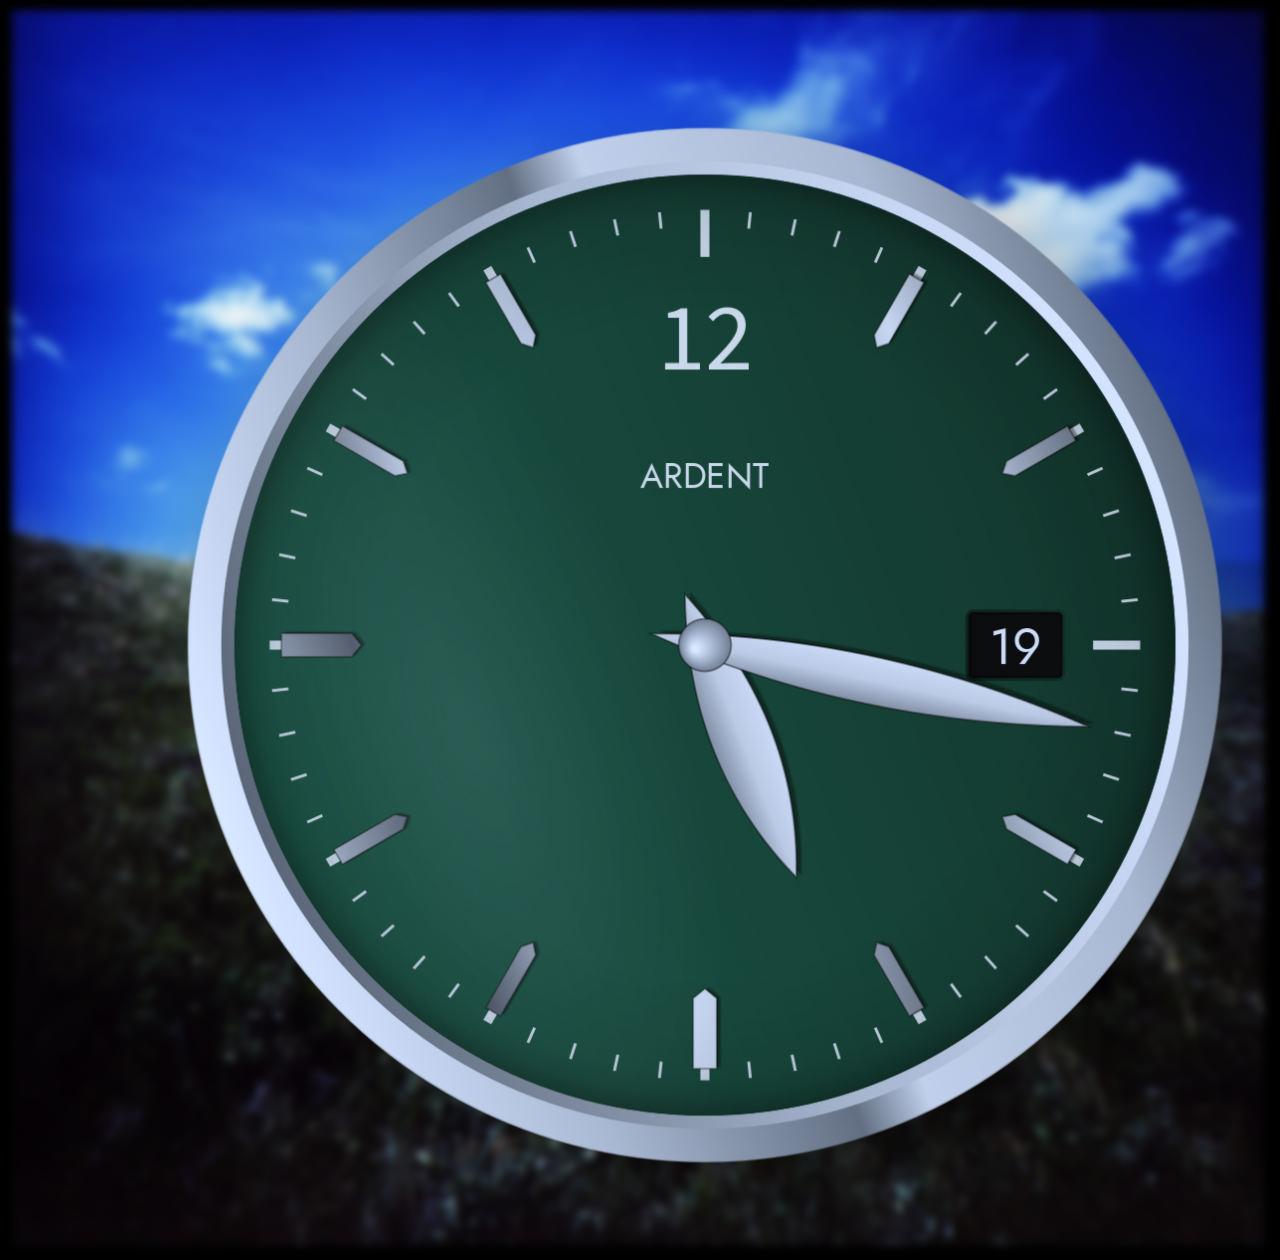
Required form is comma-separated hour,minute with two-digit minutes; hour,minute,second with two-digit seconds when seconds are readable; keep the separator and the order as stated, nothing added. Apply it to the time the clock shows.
5,17
